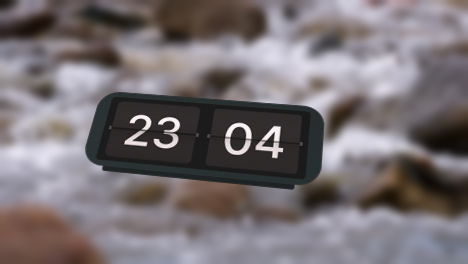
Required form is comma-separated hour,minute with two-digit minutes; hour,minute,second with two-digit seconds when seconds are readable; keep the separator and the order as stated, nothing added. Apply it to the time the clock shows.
23,04
